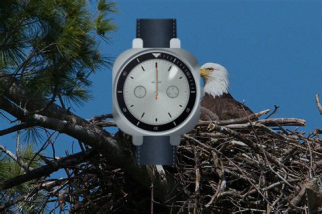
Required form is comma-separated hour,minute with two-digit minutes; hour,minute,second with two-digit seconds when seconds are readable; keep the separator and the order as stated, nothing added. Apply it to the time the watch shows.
12,00
